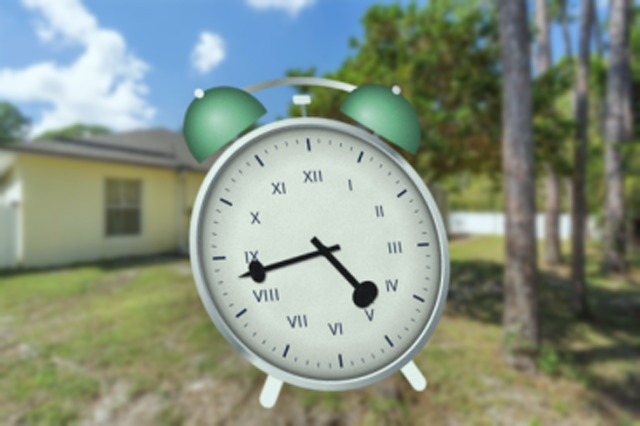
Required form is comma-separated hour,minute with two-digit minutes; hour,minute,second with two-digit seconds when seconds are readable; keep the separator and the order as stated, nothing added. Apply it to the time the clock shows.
4,43
